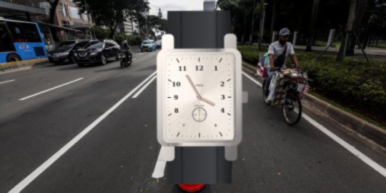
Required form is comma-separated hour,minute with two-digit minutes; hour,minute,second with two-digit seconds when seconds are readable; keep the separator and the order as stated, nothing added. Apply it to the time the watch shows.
3,55
